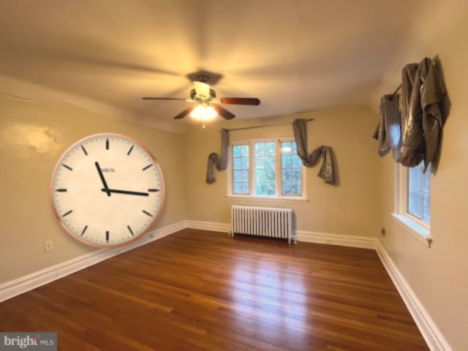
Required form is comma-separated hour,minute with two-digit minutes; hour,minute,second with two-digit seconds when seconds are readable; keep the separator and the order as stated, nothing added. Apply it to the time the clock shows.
11,16
